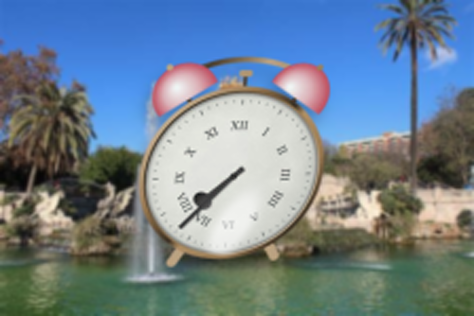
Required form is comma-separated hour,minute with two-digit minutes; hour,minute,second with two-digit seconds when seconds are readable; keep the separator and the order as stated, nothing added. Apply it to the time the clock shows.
7,37
